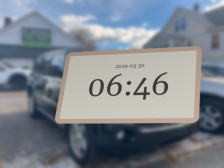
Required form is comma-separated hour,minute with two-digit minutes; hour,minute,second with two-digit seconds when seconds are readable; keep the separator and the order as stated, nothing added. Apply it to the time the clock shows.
6,46
